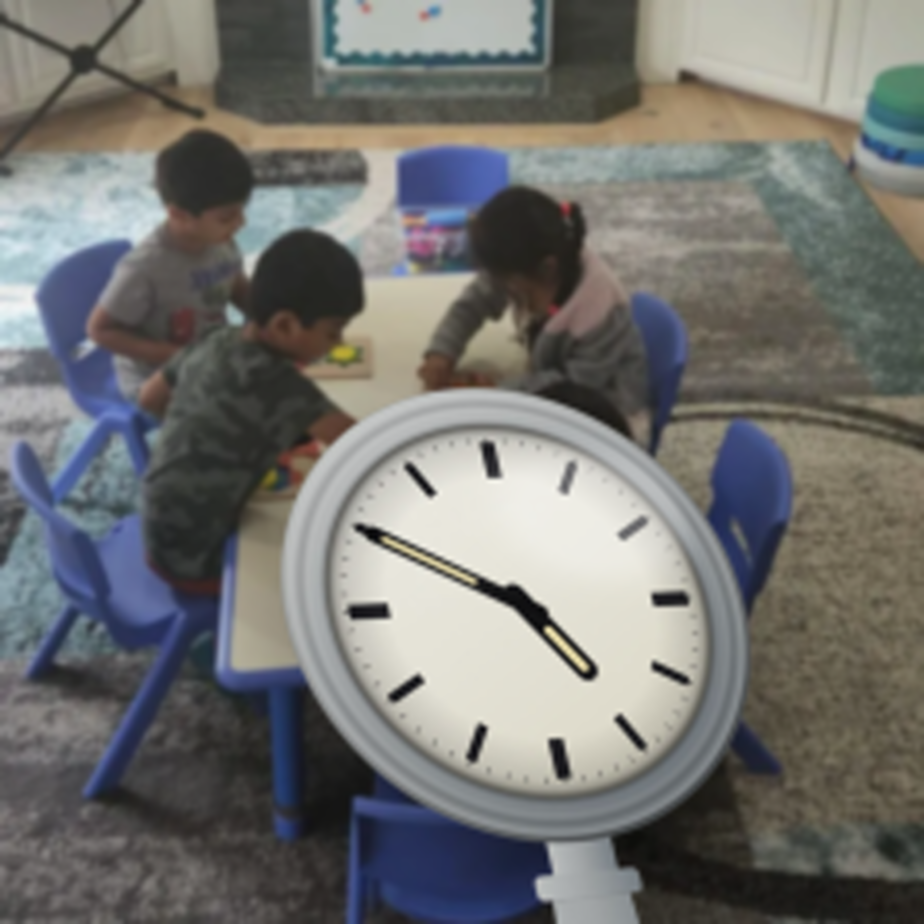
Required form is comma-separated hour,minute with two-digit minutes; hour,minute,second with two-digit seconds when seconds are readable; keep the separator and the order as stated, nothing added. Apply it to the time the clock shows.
4,50
